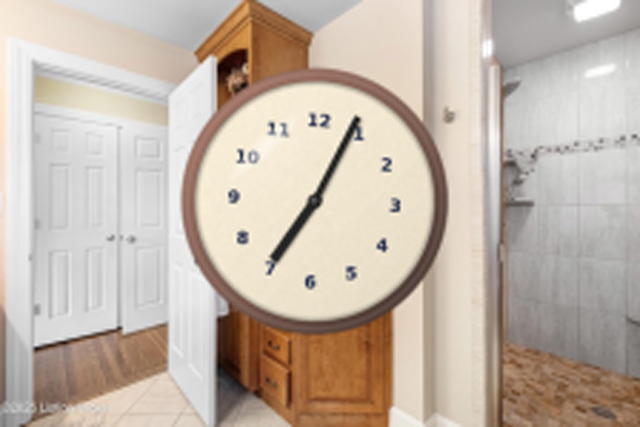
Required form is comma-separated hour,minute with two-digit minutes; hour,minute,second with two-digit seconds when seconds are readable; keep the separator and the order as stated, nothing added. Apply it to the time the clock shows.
7,04
